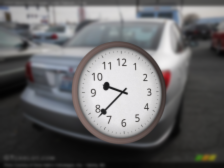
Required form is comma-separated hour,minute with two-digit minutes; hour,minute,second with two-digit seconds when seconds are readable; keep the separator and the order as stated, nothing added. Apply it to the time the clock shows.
9,38
